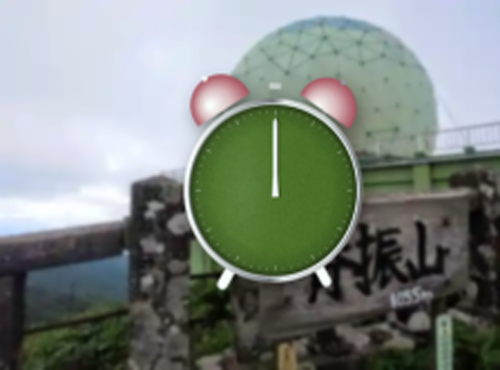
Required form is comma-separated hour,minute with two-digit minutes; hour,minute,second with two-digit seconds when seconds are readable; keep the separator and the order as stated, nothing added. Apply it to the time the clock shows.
12,00
